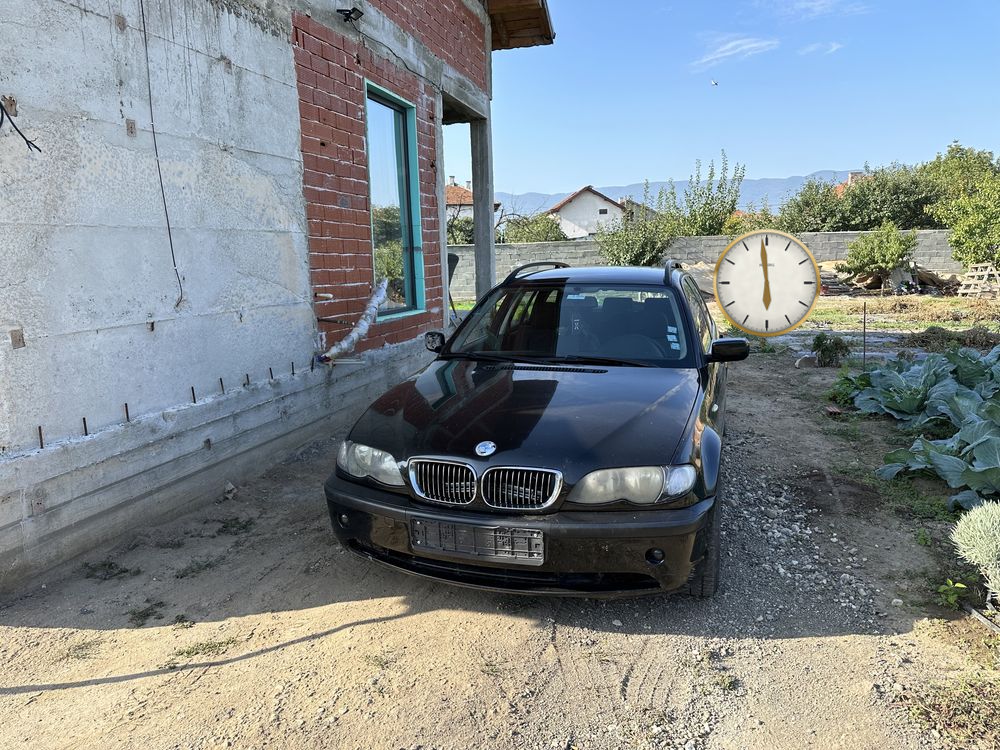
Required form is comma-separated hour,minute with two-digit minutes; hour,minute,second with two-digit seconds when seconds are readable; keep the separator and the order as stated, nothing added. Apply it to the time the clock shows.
5,59
